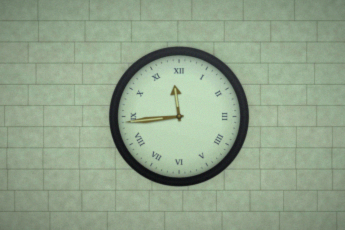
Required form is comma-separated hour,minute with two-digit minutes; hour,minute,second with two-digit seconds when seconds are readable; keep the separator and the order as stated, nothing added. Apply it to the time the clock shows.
11,44
